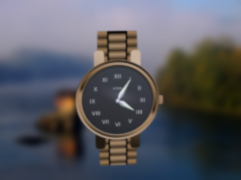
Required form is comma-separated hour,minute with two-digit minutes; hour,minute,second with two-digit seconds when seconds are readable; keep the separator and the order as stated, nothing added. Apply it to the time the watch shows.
4,05
